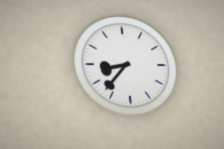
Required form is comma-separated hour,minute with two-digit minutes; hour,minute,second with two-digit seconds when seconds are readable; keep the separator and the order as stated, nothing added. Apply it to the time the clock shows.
8,37
